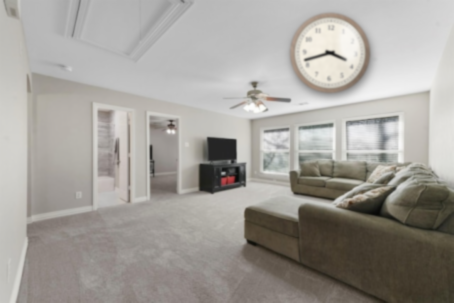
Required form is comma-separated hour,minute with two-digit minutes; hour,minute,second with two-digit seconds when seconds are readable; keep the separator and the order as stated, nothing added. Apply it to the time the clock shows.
3,42
